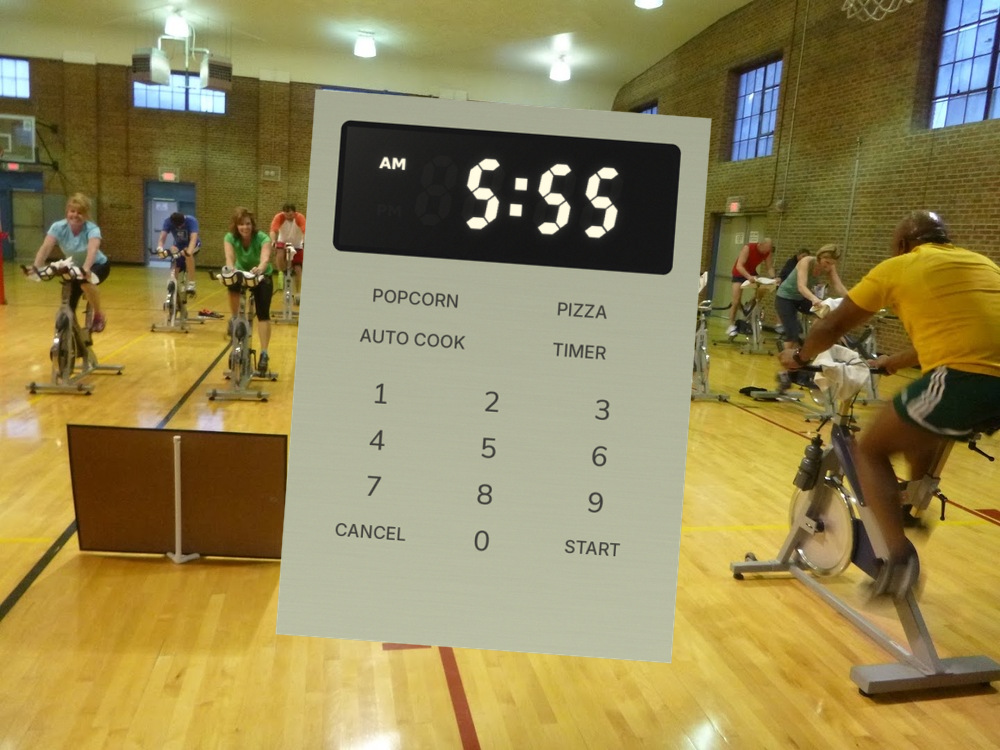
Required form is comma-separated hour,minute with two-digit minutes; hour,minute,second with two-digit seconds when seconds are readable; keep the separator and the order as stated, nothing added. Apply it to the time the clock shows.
5,55
